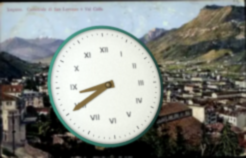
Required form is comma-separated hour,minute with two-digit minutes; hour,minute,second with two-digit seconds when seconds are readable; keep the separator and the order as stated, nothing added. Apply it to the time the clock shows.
8,40
